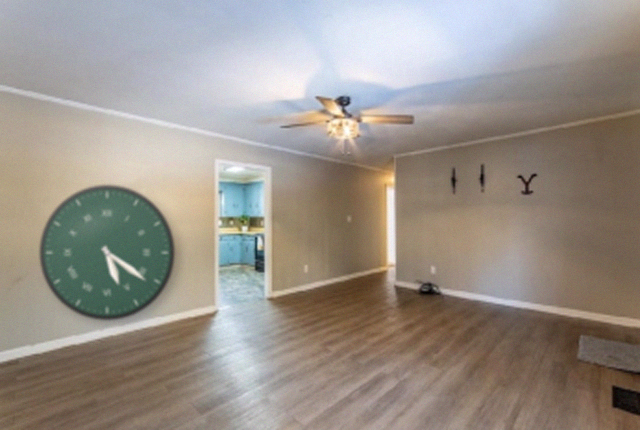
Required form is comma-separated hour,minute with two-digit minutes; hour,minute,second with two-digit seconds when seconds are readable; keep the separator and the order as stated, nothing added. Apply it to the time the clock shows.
5,21
